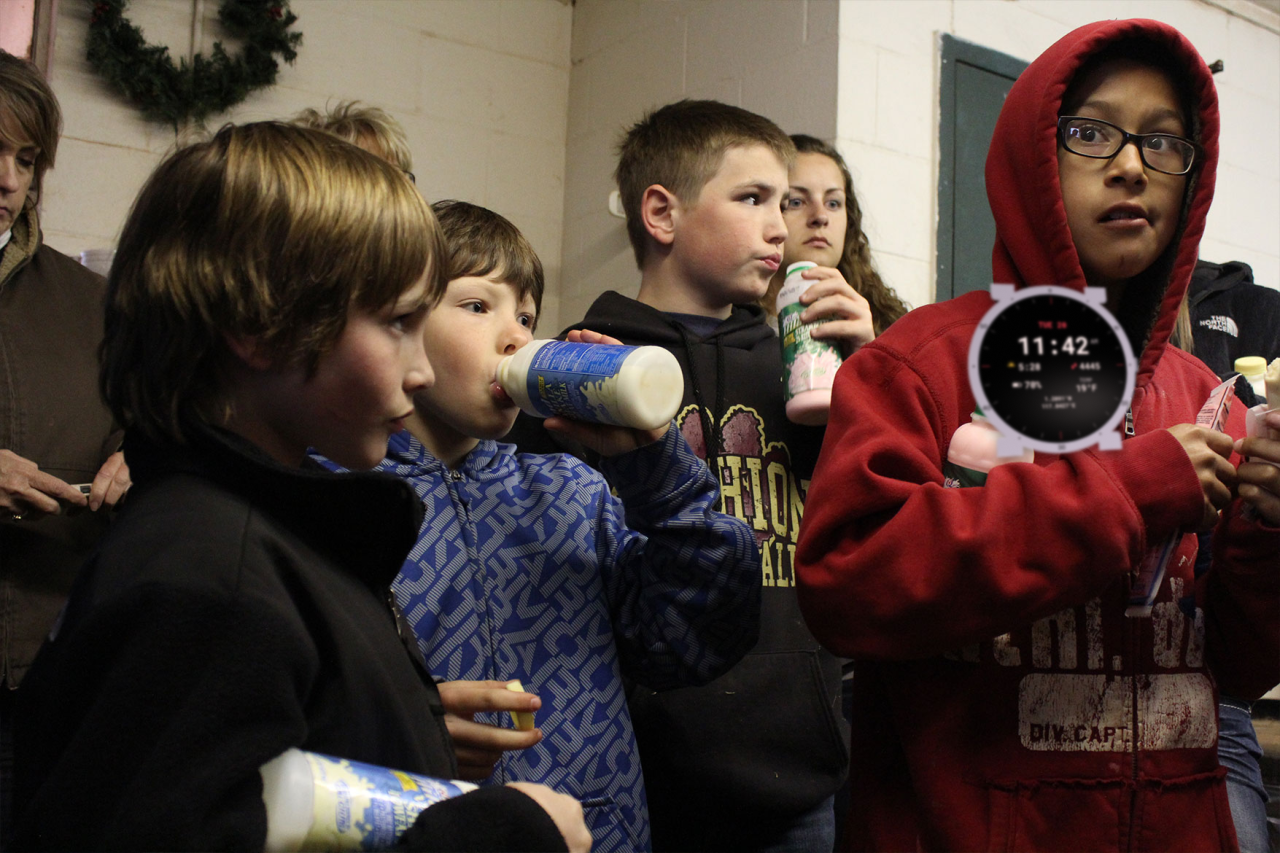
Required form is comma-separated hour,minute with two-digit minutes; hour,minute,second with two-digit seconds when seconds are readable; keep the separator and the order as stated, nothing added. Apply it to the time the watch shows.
11,42
